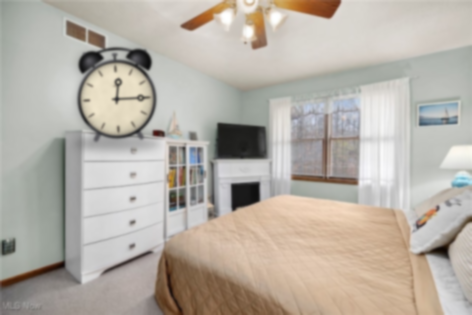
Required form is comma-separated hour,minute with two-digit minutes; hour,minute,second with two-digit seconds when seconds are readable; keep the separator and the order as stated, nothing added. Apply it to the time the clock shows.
12,15
